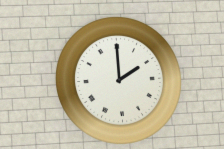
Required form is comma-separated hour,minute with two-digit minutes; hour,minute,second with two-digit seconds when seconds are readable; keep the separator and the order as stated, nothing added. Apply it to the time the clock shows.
2,00
